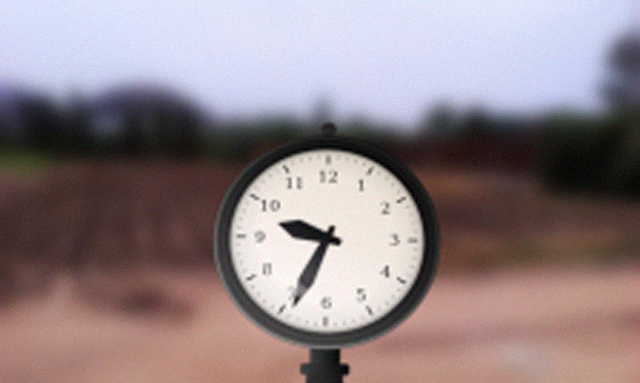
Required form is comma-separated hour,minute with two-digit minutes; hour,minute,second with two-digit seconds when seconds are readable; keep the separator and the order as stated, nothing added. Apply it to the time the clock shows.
9,34
